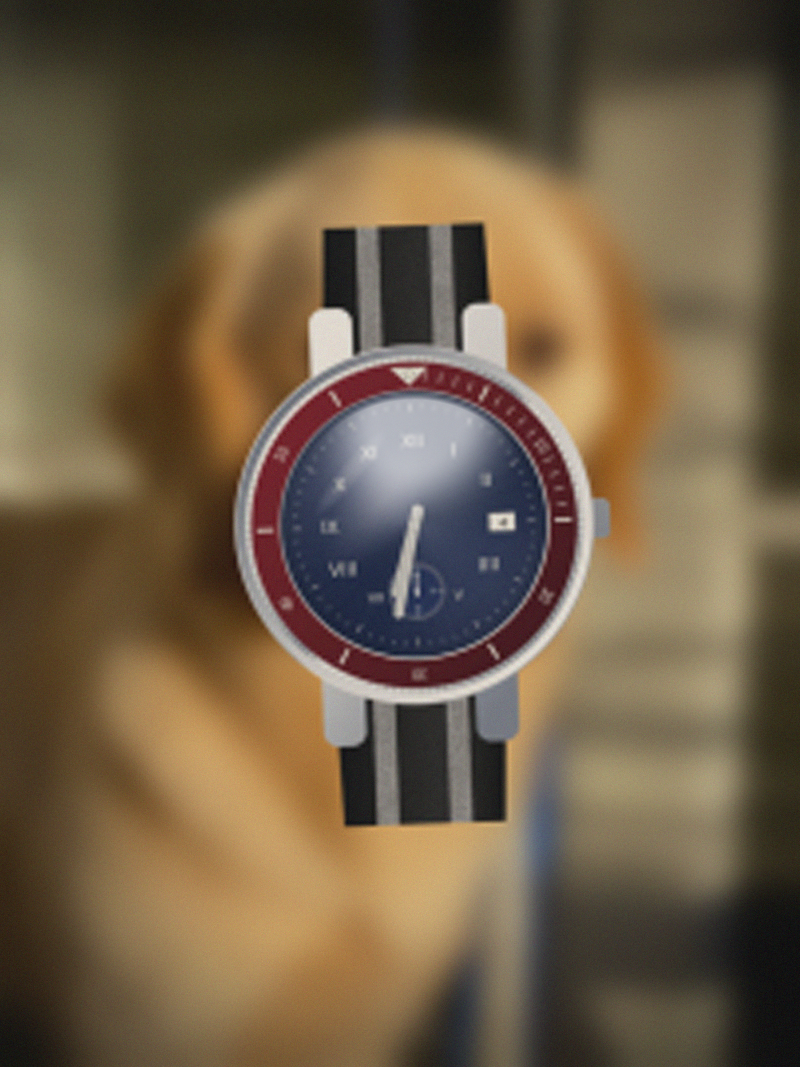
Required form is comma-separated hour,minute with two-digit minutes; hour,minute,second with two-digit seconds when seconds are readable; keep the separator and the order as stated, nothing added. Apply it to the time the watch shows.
6,32
